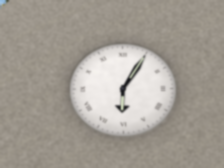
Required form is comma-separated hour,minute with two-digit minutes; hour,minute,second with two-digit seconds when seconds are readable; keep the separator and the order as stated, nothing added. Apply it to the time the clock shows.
6,05
